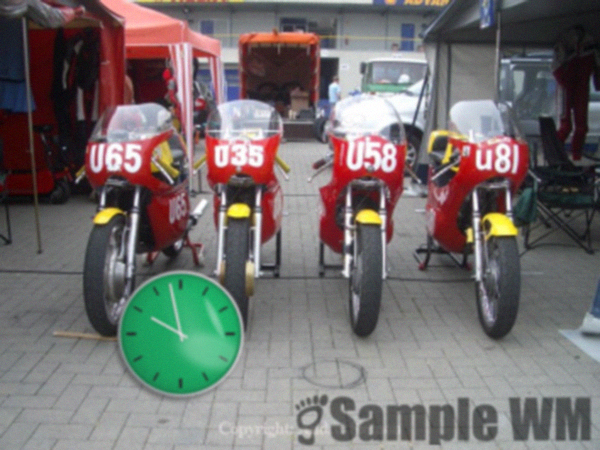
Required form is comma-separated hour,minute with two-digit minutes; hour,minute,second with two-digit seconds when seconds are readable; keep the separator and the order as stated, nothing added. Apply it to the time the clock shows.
9,58
